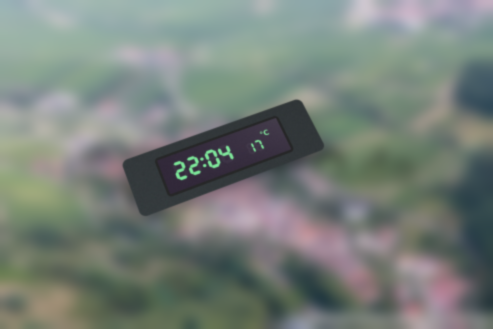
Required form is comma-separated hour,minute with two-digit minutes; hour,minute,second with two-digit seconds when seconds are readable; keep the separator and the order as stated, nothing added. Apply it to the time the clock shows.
22,04
